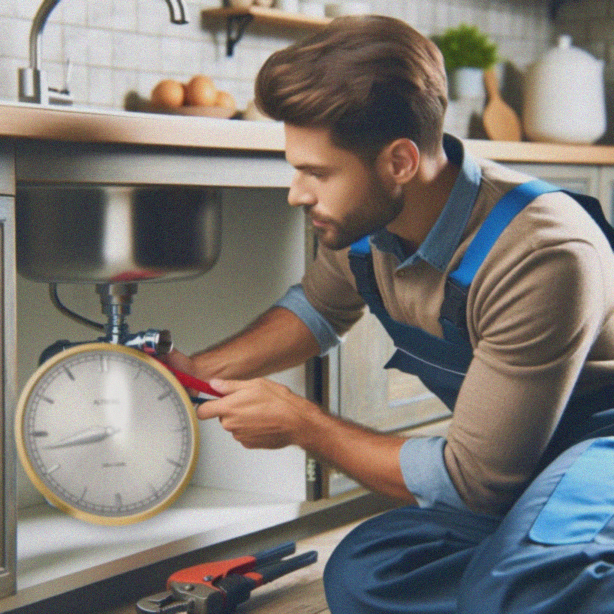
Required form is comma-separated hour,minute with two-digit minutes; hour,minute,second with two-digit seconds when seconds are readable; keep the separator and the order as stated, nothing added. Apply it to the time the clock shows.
8,43
